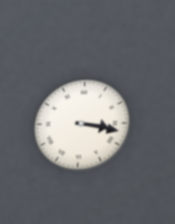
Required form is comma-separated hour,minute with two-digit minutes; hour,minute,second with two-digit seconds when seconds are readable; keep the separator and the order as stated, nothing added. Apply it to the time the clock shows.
3,17
